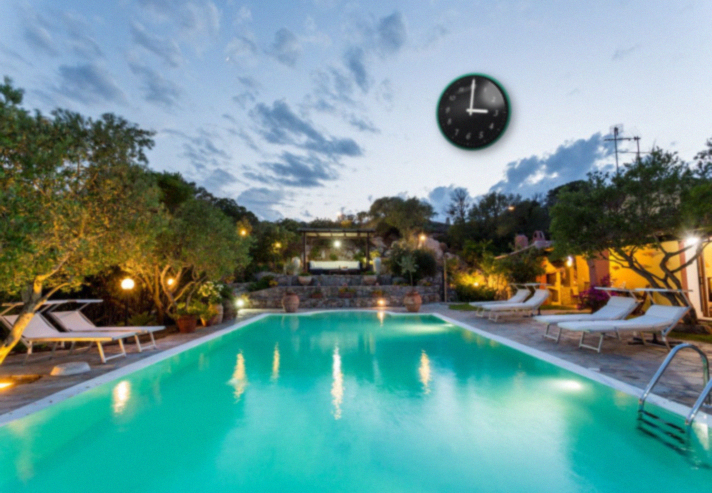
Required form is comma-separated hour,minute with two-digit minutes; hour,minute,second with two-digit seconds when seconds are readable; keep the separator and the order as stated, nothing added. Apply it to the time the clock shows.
3,00
